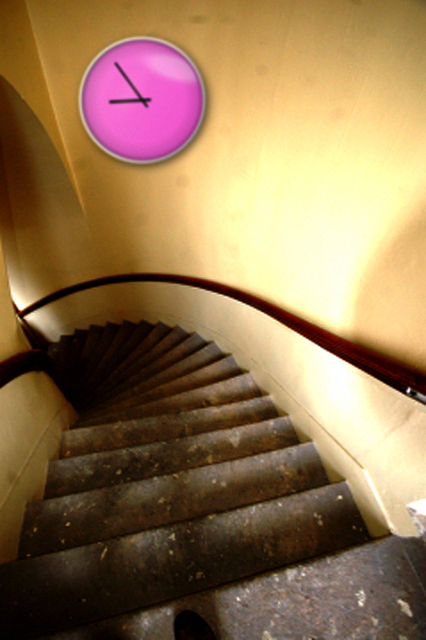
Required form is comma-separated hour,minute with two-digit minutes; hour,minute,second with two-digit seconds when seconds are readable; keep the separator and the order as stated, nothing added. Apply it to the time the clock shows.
8,54
